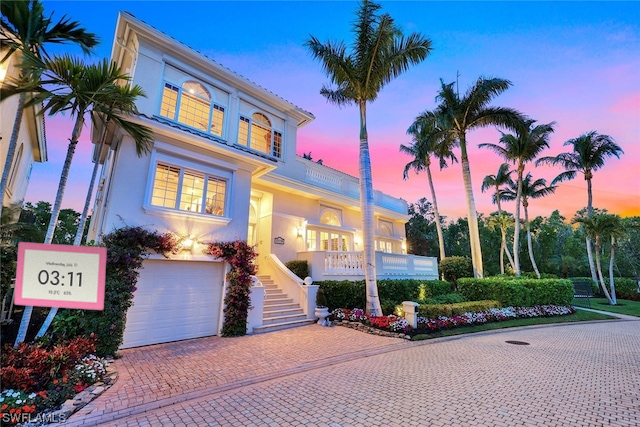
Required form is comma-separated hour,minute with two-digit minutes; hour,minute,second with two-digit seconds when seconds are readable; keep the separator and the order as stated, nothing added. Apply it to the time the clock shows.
3,11
